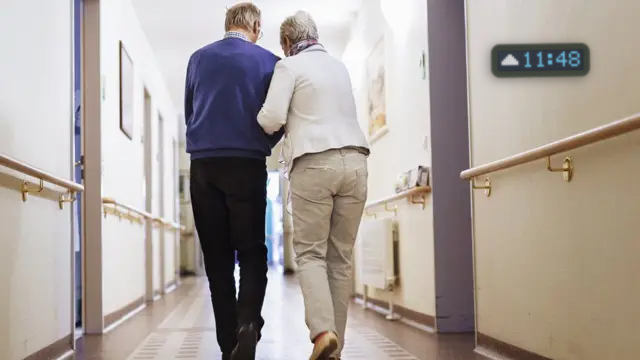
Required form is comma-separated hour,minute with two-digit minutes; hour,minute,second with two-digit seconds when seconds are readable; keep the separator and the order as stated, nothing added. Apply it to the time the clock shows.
11,48
